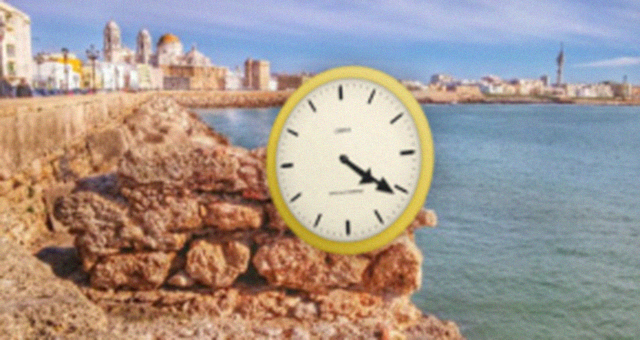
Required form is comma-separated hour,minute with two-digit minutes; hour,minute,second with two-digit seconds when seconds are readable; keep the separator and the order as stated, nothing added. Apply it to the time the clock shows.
4,21
